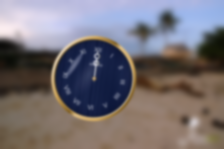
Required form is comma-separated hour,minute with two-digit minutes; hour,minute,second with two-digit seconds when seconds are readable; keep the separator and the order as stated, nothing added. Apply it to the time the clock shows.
12,00
